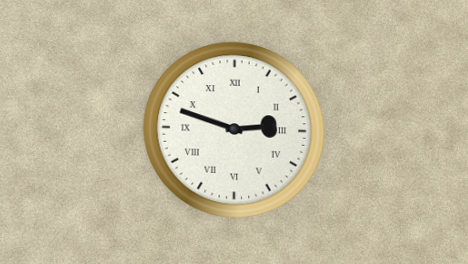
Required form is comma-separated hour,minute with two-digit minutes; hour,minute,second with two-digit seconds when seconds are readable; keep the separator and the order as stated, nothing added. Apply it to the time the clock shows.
2,48
